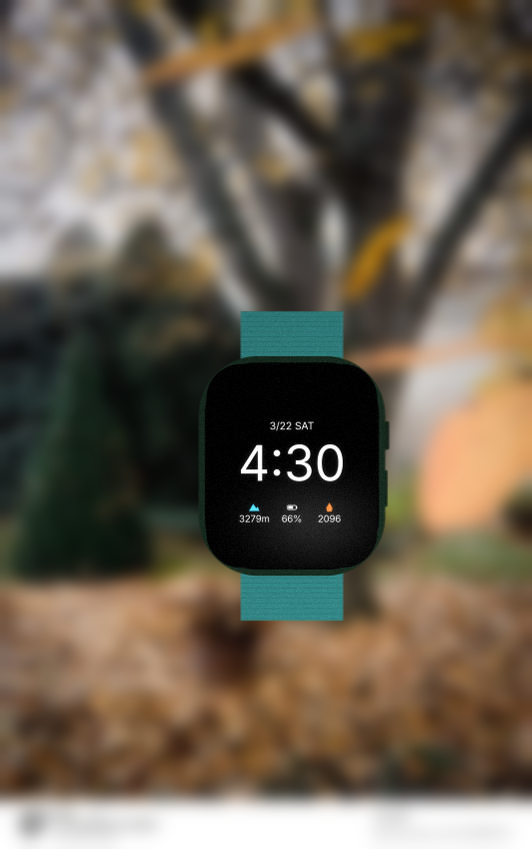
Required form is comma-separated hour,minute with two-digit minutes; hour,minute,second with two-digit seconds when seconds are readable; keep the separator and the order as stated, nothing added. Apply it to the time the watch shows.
4,30
